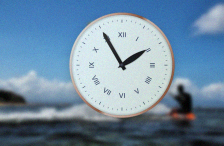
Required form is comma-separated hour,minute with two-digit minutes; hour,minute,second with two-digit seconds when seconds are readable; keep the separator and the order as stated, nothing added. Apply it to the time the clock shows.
1,55
